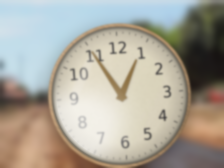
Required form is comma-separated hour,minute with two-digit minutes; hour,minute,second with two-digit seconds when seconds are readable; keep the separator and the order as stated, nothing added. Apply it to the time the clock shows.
12,55
